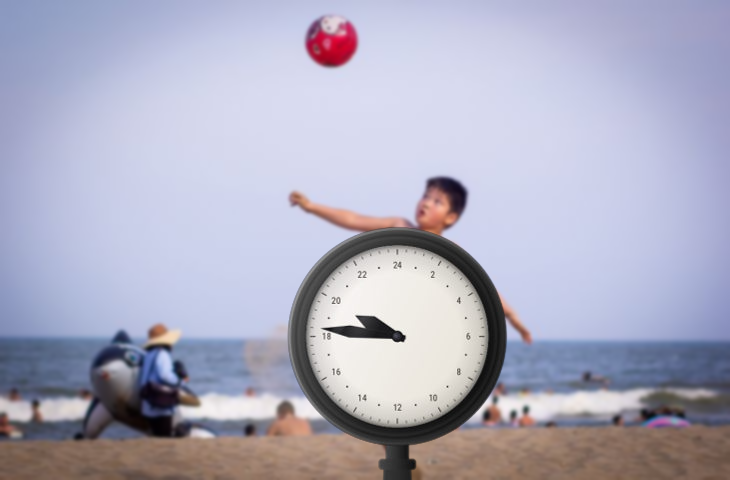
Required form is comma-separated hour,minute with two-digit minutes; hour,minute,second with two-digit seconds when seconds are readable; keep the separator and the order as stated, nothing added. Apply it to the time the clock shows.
19,46
